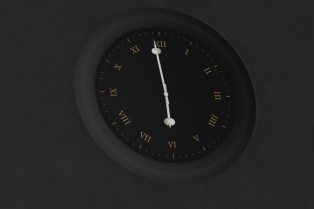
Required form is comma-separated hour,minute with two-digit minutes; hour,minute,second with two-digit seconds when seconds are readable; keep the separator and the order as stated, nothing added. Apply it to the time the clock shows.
5,59
